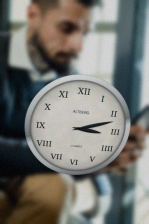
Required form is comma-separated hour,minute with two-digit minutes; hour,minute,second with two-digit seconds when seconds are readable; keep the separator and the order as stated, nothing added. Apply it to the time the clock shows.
3,12
